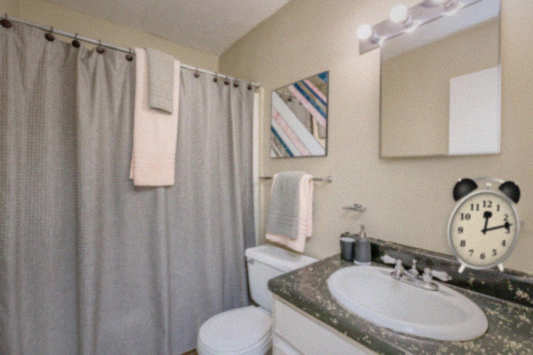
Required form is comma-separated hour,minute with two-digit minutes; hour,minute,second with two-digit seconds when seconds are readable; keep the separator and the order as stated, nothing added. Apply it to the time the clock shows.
12,13
